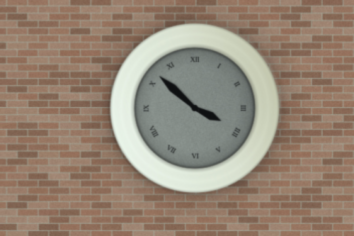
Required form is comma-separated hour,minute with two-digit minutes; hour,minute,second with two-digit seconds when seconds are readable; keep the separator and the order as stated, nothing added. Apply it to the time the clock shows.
3,52
